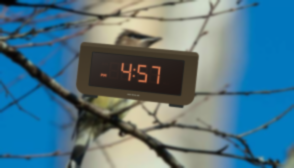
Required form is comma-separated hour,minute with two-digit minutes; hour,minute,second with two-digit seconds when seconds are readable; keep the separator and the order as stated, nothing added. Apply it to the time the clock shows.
4,57
